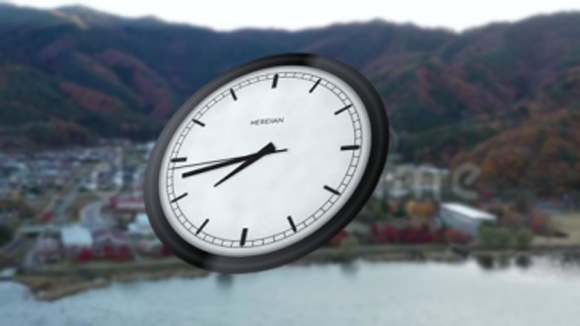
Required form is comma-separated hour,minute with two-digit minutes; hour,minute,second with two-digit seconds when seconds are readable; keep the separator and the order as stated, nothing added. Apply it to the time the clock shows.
7,42,44
